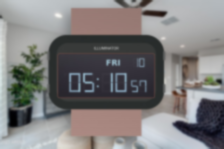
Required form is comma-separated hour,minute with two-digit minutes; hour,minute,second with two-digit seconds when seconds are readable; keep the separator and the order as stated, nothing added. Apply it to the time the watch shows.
5,10,57
